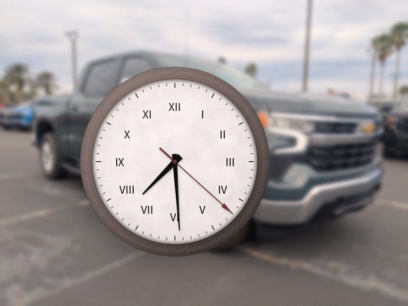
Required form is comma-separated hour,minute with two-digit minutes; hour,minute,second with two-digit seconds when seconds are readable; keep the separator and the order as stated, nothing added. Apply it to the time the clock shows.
7,29,22
